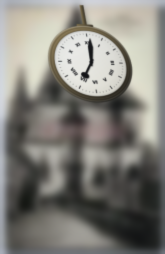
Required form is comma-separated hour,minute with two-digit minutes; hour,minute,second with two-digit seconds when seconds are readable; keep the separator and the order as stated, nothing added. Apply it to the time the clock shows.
7,01
